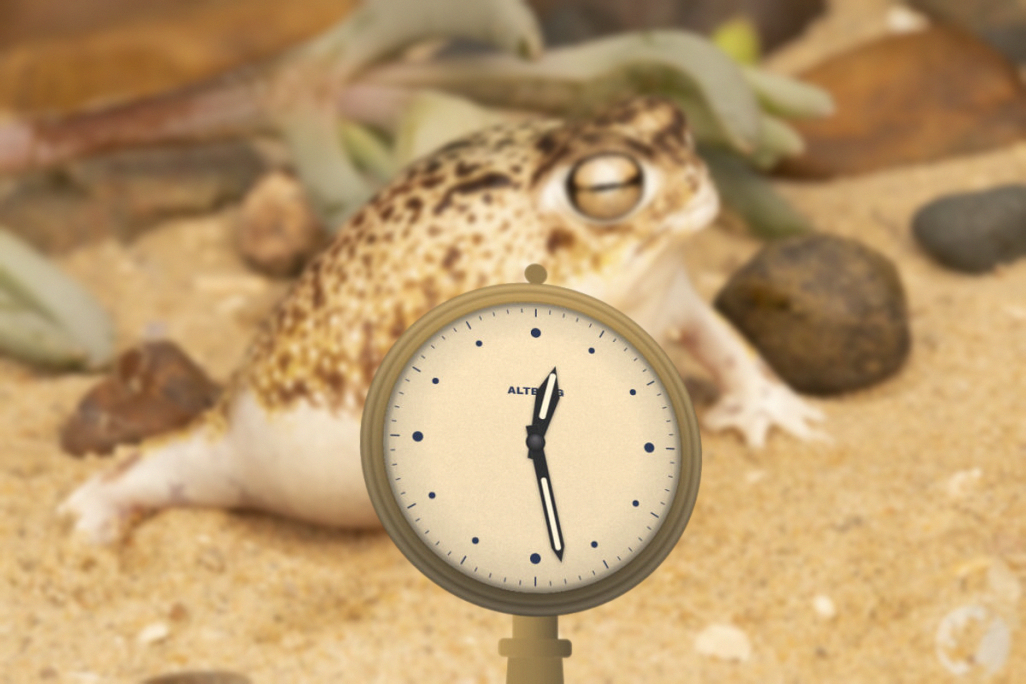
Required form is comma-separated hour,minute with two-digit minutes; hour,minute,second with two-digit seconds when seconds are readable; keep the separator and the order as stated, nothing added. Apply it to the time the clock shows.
12,28
